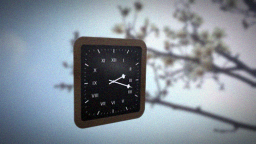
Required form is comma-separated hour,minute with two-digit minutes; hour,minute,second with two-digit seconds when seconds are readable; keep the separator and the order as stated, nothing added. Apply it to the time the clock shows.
2,18
